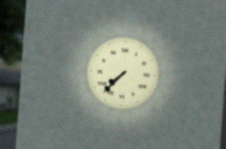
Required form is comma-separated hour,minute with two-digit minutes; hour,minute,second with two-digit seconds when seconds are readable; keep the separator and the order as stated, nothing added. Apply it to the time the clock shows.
7,37
